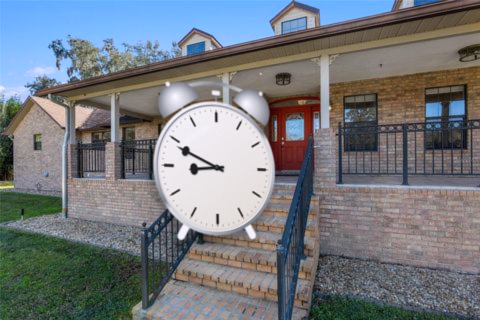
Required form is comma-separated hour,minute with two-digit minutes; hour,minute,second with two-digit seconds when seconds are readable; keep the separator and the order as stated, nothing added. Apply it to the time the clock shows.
8,49
